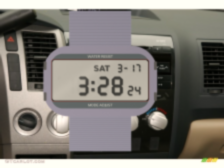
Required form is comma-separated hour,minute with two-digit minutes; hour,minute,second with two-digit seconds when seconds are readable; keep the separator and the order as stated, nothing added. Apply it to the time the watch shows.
3,28,24
